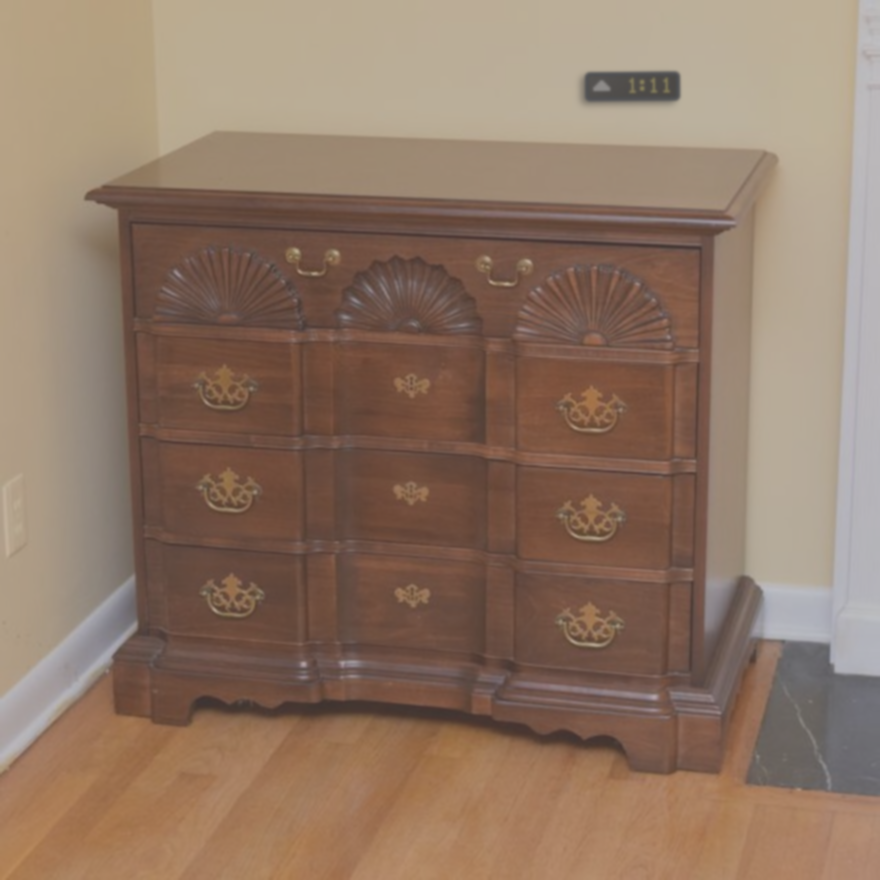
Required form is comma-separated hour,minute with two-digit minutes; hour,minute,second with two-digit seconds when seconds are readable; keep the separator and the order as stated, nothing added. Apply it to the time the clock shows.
1,11
